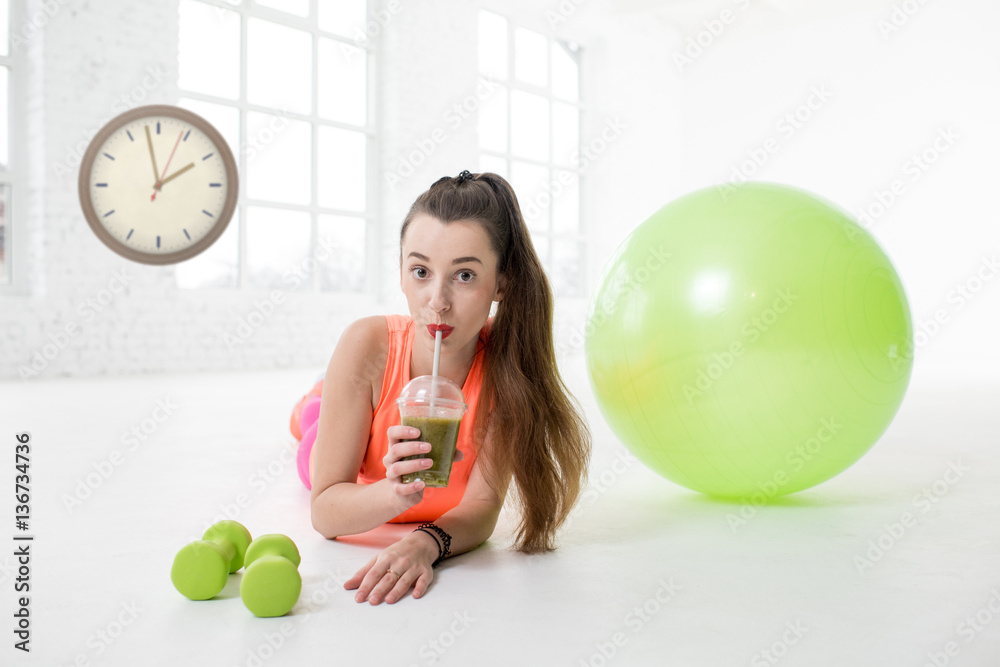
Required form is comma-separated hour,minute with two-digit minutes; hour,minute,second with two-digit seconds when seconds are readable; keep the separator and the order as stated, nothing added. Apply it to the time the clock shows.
1,58,04
